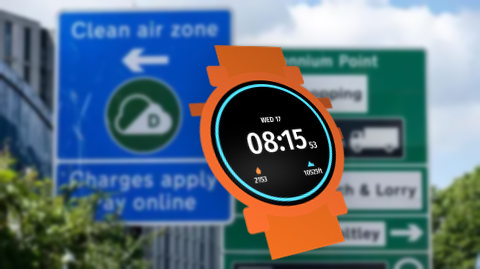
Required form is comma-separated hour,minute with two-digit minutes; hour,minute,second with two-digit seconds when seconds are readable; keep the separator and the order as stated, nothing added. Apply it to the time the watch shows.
8,15,53
